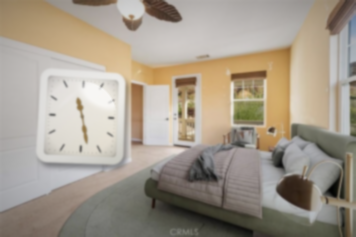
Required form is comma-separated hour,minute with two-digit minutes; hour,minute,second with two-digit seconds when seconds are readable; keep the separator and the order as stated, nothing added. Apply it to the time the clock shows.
11,28
